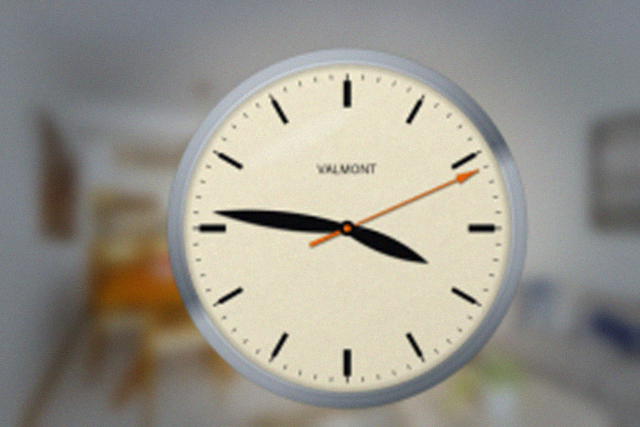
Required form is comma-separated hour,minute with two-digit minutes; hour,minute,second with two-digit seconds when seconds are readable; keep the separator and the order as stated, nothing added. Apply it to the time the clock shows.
3,46,11
